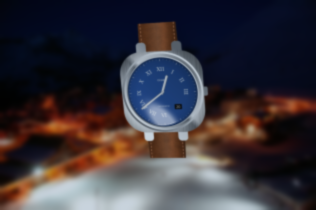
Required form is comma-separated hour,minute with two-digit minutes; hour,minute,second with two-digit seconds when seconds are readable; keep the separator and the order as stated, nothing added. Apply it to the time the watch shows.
12,39
